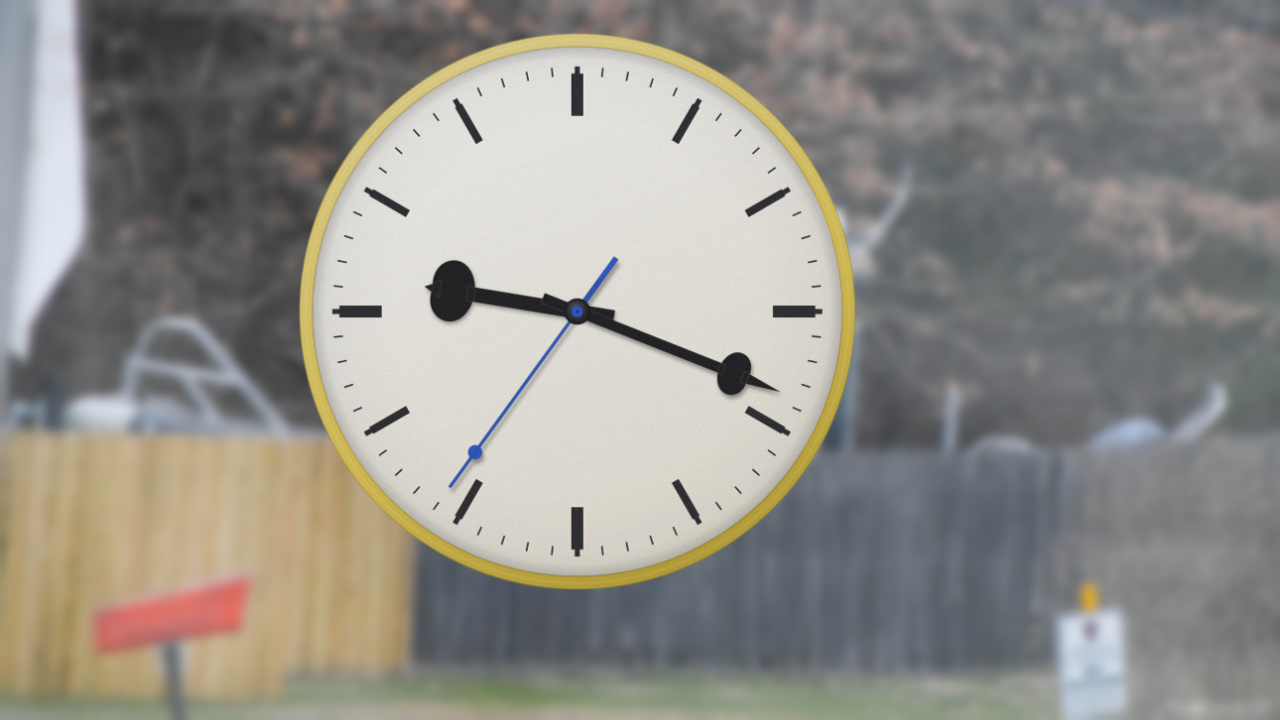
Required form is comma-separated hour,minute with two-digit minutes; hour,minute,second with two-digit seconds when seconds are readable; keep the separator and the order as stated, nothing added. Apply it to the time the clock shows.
9,18,36
